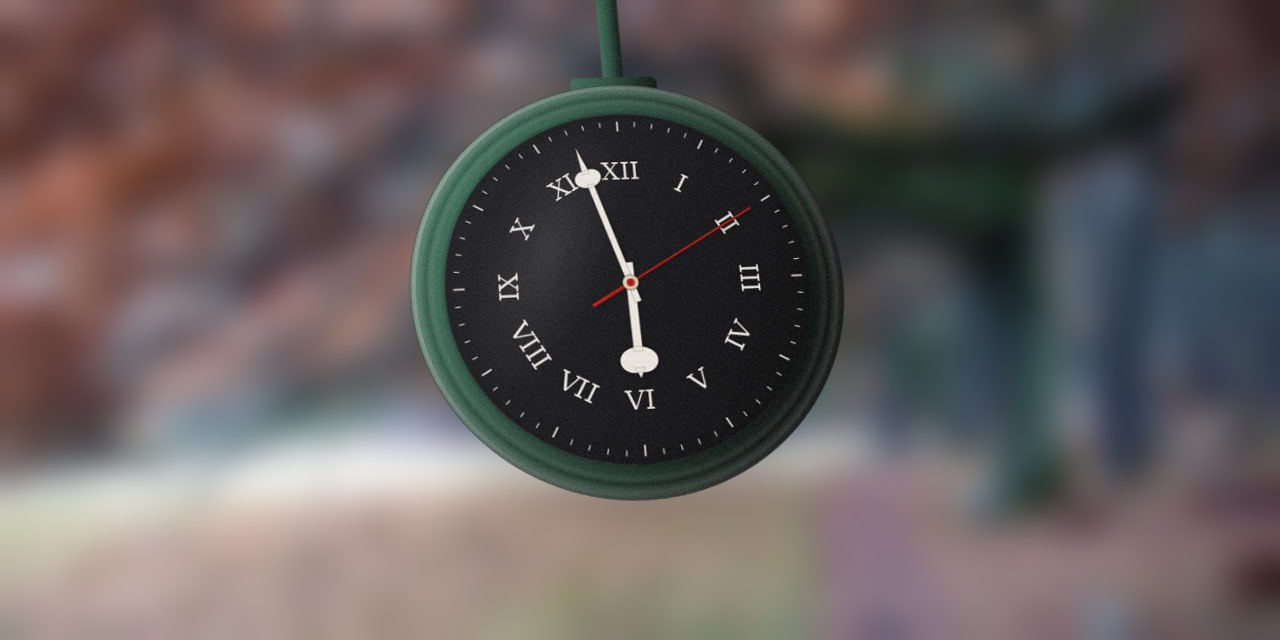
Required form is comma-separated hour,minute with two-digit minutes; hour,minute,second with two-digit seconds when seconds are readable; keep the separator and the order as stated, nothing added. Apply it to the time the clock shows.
5,57,10
